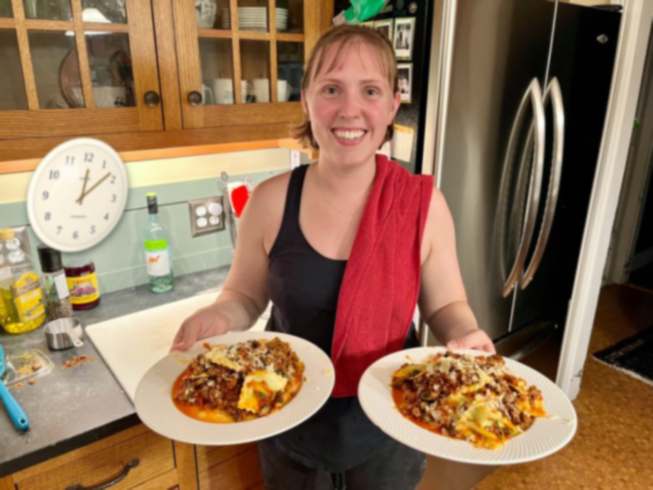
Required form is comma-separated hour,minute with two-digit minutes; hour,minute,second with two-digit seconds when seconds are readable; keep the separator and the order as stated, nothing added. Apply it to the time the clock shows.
12,08
